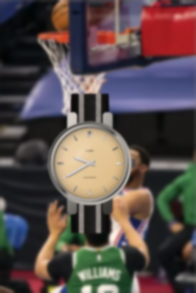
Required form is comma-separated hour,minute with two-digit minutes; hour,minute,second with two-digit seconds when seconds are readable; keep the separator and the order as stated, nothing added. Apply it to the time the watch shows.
9,40
